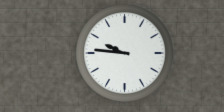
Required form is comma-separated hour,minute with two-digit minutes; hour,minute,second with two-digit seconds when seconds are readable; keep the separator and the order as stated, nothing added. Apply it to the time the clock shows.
9,46
